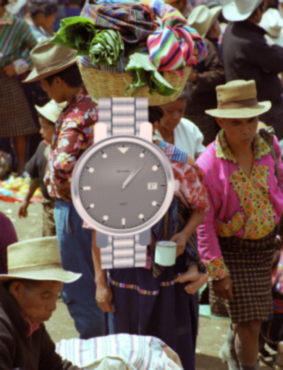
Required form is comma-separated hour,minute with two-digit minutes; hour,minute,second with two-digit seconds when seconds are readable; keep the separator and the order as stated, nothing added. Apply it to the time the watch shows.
1,07
